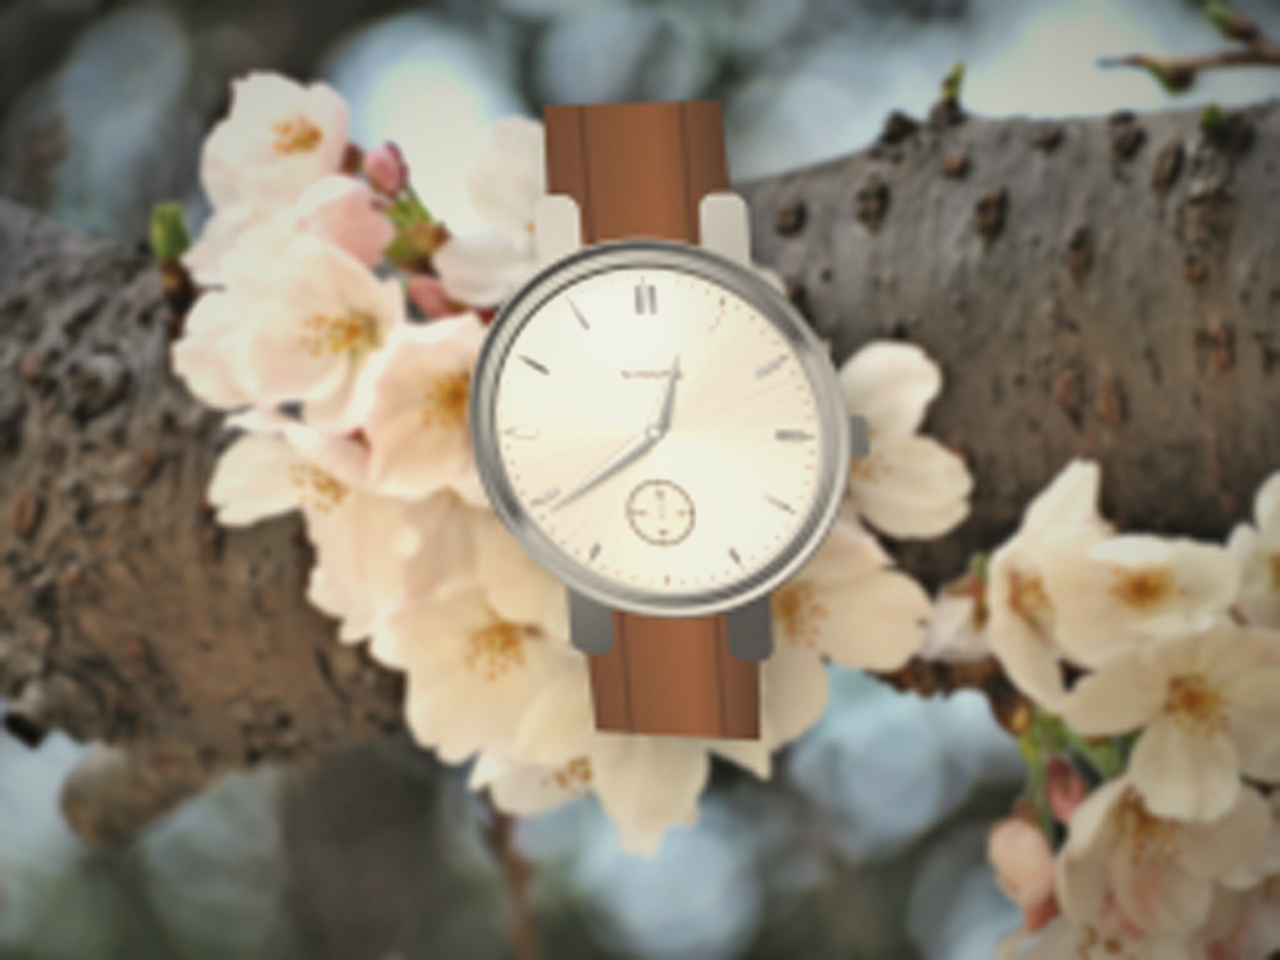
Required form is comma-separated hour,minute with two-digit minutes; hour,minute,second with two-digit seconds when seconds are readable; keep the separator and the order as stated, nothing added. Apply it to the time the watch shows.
12,39
